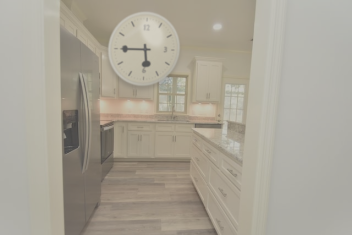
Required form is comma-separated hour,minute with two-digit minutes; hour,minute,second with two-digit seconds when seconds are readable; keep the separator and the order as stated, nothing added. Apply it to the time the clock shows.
5,45
